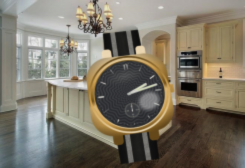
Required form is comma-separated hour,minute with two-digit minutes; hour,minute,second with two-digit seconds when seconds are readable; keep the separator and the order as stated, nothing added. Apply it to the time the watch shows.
2,13
